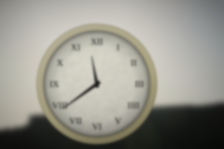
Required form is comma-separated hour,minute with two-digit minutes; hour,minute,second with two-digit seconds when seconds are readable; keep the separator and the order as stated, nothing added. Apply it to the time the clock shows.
11,39
